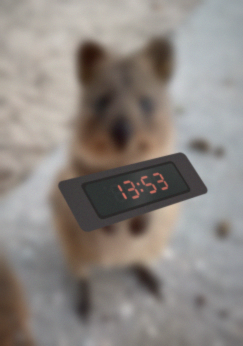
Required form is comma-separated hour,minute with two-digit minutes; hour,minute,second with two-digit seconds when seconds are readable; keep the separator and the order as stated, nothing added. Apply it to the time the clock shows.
13,53
